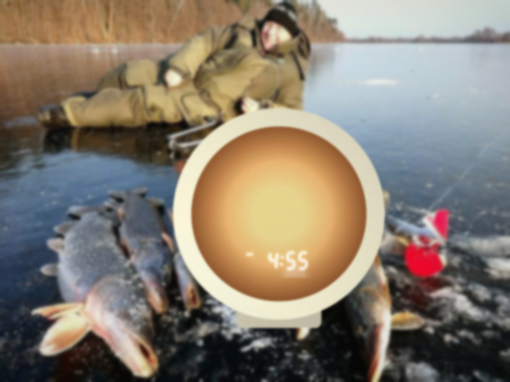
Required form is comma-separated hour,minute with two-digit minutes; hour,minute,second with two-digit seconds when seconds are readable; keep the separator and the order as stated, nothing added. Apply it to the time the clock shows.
4,55
